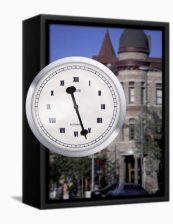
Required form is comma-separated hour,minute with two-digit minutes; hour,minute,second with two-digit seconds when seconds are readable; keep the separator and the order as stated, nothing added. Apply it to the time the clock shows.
11,27
